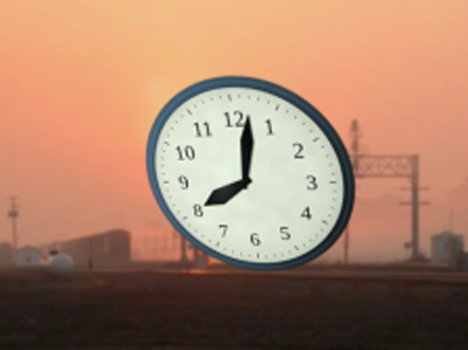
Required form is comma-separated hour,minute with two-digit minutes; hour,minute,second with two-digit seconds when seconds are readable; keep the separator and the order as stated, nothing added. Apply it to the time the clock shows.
8,02
